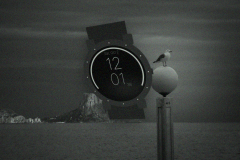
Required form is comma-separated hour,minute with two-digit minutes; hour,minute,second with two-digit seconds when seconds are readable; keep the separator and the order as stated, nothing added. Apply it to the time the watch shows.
12,01
